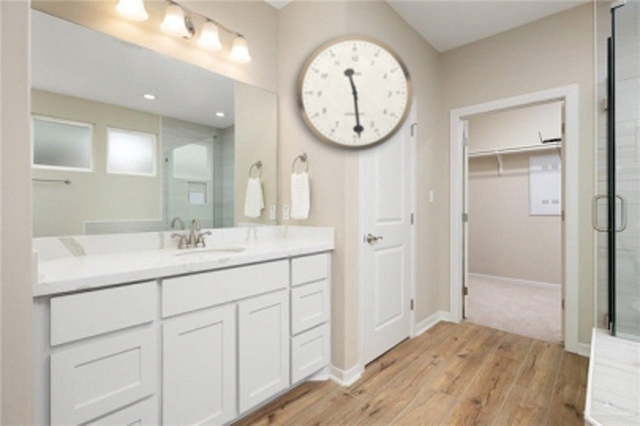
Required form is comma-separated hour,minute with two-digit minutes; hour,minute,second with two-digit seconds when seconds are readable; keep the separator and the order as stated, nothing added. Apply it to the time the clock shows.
11,29
